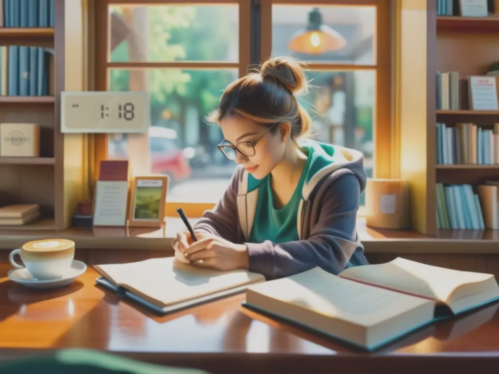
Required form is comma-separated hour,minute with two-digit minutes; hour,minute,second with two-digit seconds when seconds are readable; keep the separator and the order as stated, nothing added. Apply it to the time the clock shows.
1,18
